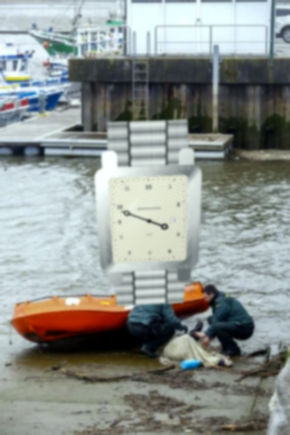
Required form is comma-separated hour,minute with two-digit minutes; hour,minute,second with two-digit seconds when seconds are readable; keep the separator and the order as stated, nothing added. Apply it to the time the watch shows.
3,49
